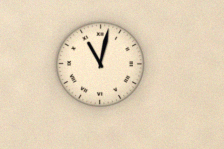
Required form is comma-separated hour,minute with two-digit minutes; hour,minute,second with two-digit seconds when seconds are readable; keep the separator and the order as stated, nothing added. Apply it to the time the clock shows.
11,02
